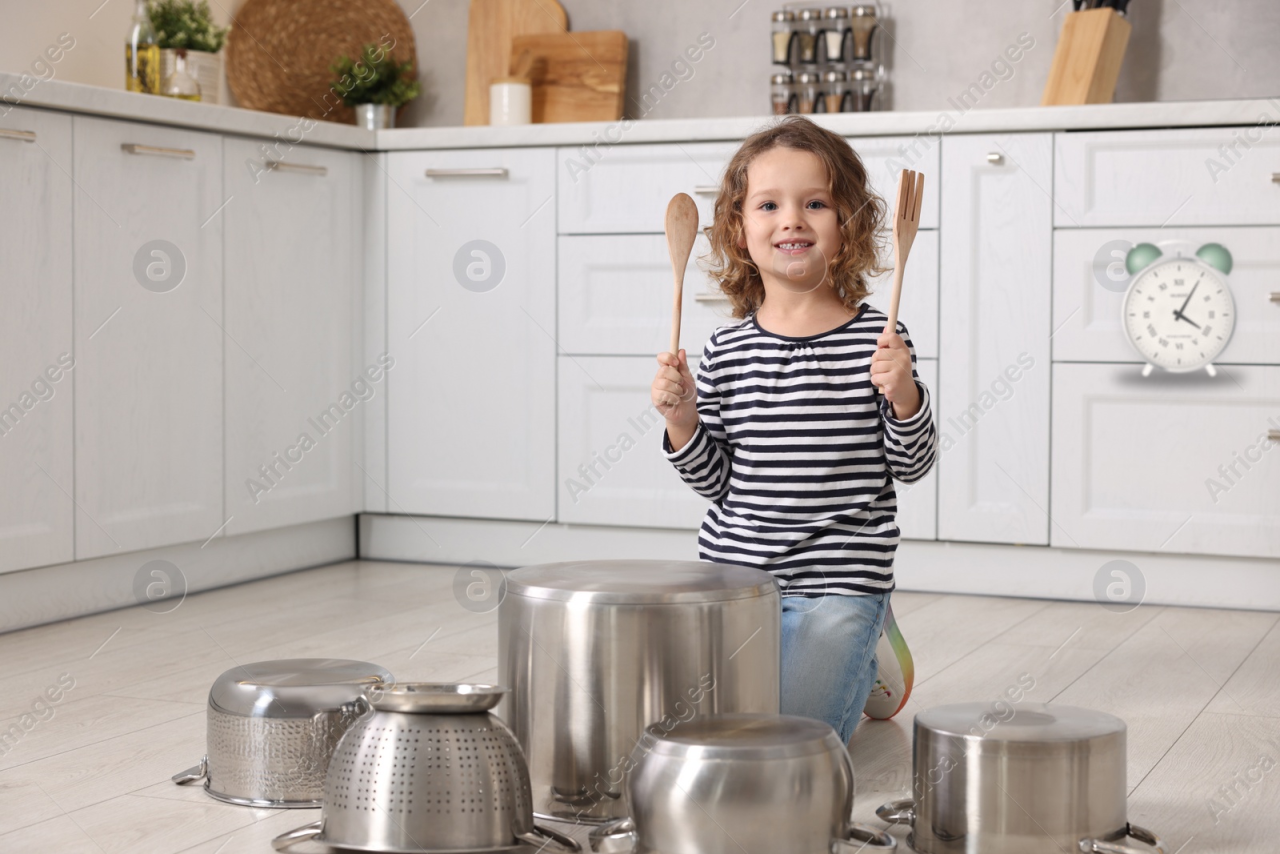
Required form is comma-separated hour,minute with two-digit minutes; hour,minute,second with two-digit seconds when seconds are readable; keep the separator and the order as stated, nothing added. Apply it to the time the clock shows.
4,05
